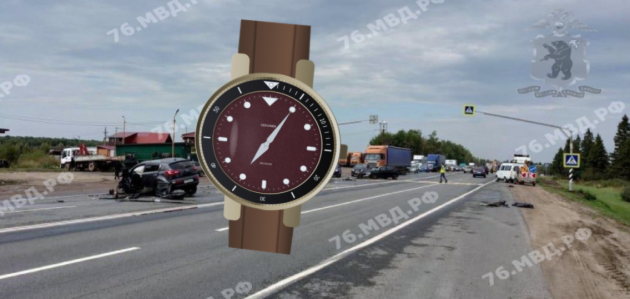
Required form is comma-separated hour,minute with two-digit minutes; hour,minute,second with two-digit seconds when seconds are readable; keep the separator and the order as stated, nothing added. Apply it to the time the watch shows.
7,05
